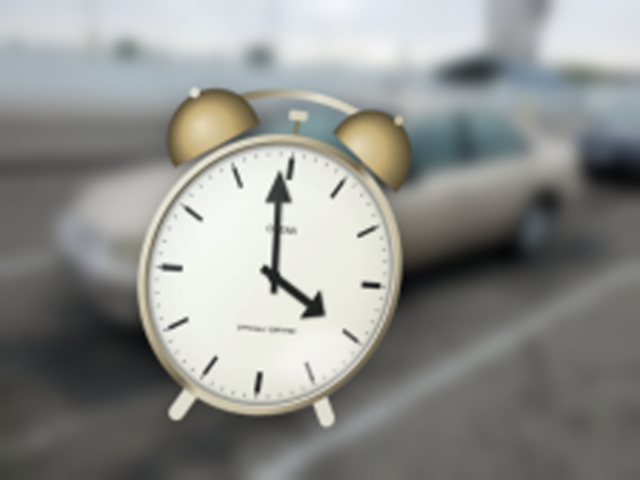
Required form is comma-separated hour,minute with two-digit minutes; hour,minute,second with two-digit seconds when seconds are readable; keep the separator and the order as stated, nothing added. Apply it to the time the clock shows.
3,59
